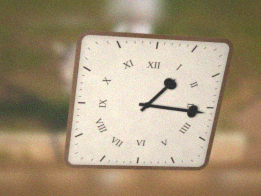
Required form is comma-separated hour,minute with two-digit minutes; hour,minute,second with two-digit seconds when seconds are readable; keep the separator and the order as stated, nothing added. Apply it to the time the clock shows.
1,16
